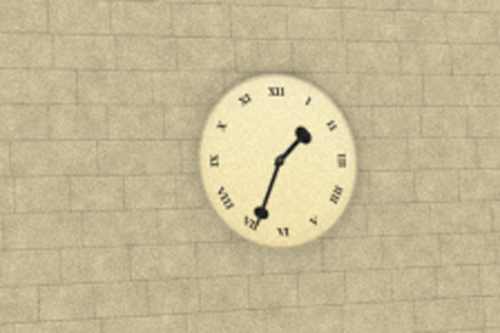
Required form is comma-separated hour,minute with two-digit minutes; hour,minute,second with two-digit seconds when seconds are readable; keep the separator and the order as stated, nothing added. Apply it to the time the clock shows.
1,34
